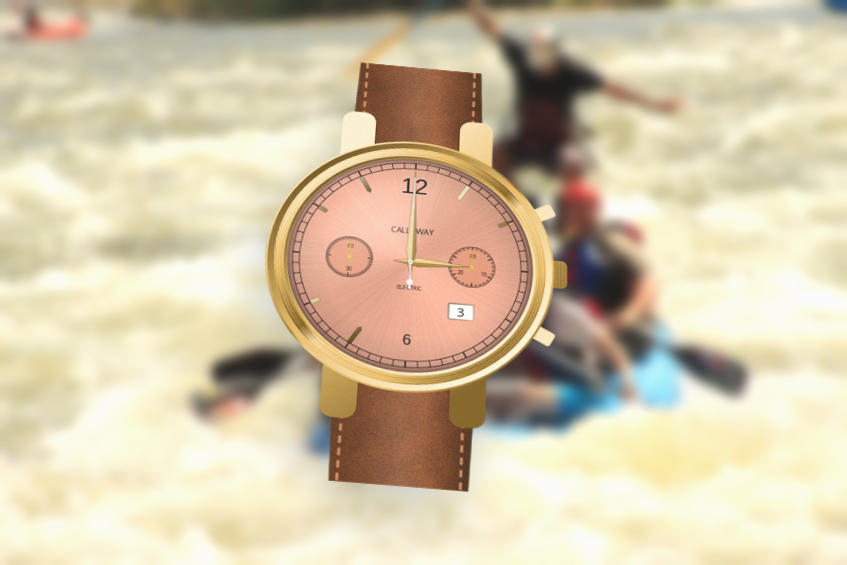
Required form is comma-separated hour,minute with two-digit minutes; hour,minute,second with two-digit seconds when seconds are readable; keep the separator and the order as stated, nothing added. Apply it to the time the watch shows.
3,00
